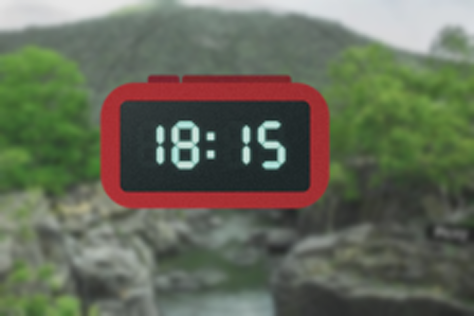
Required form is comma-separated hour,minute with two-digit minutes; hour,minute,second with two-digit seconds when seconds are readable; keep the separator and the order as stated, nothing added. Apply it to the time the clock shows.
18,15
